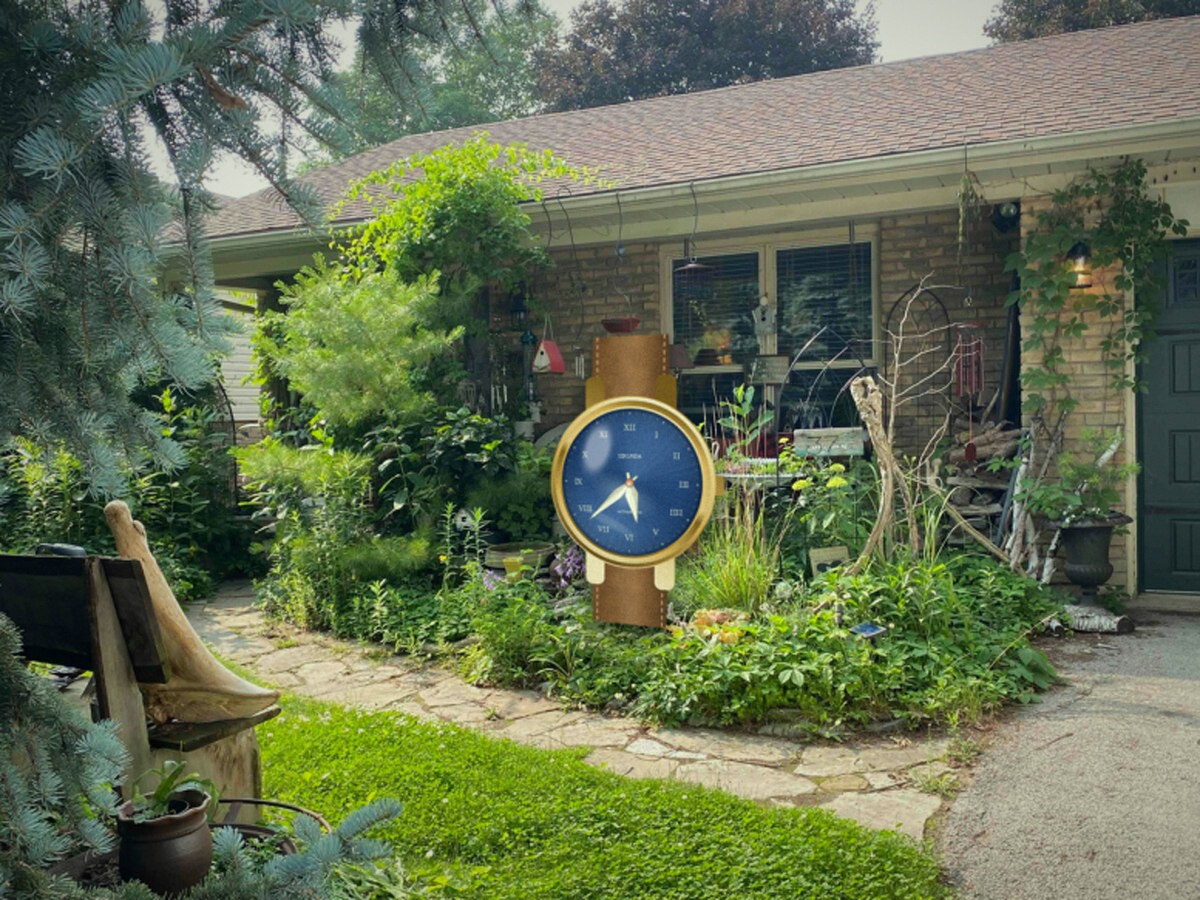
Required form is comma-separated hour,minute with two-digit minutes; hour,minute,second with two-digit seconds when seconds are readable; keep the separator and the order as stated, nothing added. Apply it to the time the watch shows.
5,38
